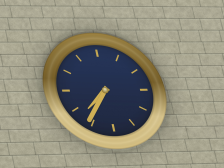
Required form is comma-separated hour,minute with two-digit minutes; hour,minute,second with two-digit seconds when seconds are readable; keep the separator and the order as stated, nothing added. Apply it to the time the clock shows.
7,36
